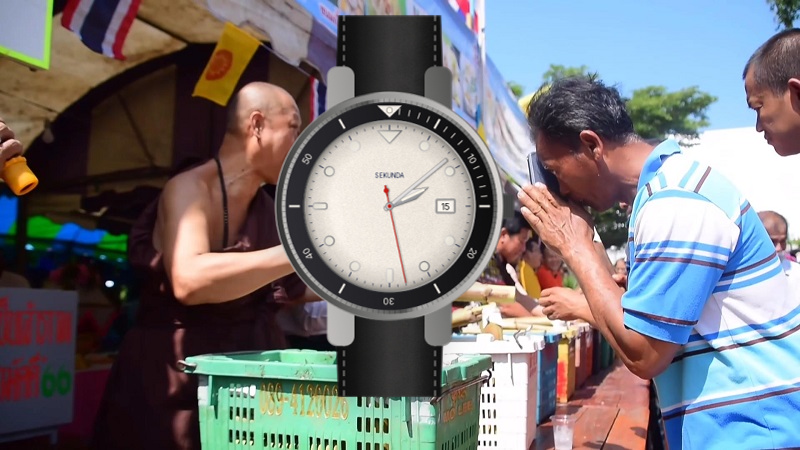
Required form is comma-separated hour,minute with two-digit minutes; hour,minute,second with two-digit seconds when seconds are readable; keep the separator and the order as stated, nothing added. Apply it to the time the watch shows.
2,08,28
